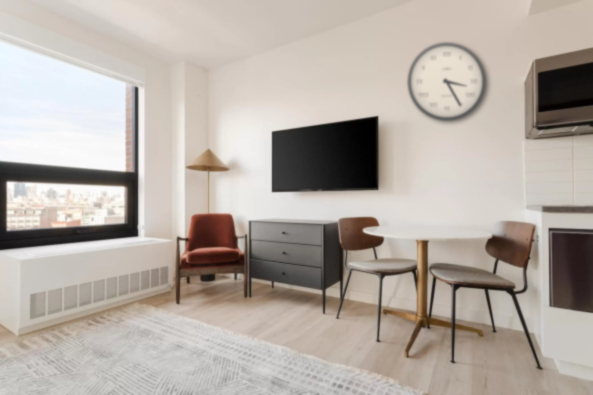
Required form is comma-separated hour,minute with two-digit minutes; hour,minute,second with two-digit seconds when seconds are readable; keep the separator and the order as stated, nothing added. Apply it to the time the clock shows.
3,25
